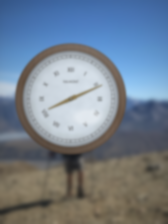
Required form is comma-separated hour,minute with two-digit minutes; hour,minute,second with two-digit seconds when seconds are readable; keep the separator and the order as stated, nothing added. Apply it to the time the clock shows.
8,11
